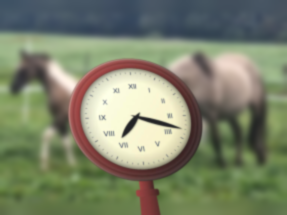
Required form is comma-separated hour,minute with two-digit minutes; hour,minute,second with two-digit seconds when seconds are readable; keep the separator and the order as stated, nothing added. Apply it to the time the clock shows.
7,18
